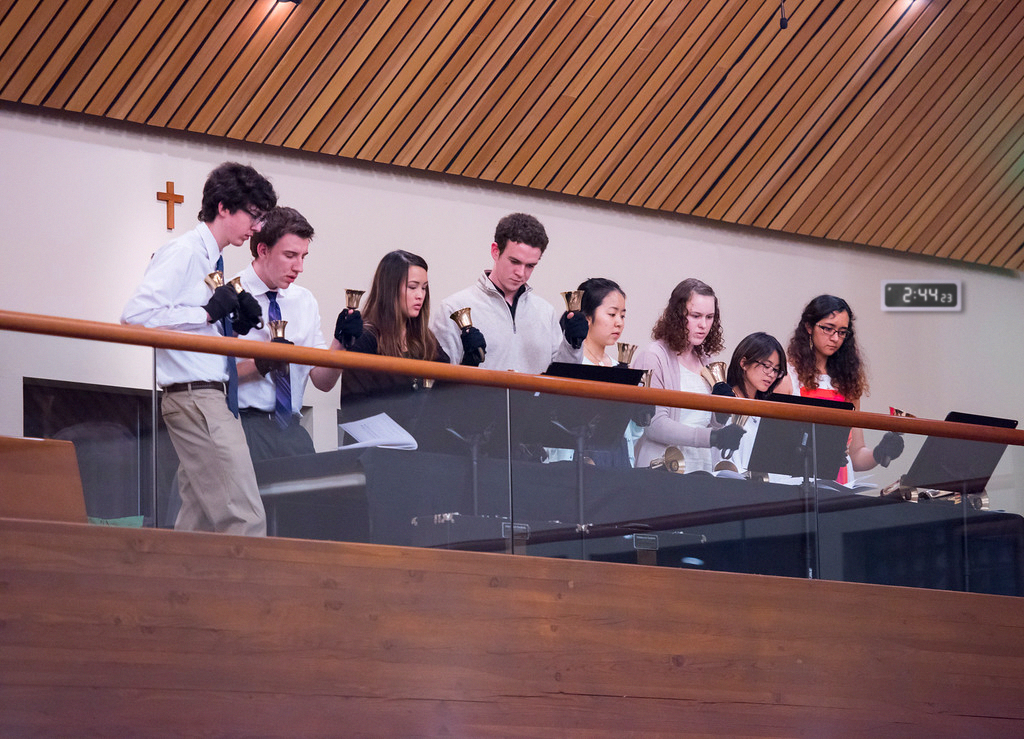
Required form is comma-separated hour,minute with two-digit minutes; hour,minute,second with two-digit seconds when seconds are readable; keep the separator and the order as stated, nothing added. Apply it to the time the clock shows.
2,44
